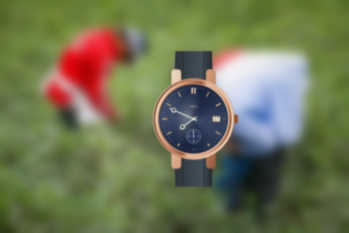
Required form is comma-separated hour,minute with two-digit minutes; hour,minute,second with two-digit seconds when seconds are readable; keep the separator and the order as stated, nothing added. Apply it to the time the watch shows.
7,49
